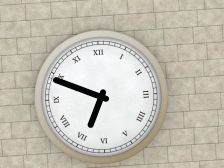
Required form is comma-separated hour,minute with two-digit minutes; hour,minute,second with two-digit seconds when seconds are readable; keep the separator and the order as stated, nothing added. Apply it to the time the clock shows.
6,49
